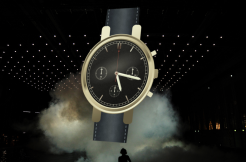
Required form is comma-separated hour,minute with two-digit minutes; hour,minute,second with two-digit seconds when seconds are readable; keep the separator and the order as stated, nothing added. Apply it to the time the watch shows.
5,17
